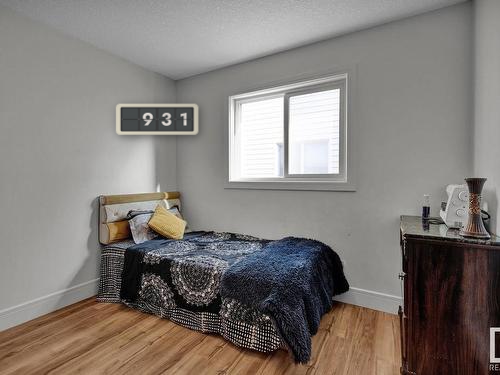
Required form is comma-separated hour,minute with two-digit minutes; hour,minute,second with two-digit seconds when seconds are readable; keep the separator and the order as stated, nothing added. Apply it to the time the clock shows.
9,31
